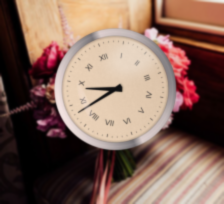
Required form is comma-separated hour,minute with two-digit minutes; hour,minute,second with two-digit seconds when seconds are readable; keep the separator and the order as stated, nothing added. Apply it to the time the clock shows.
9,43
